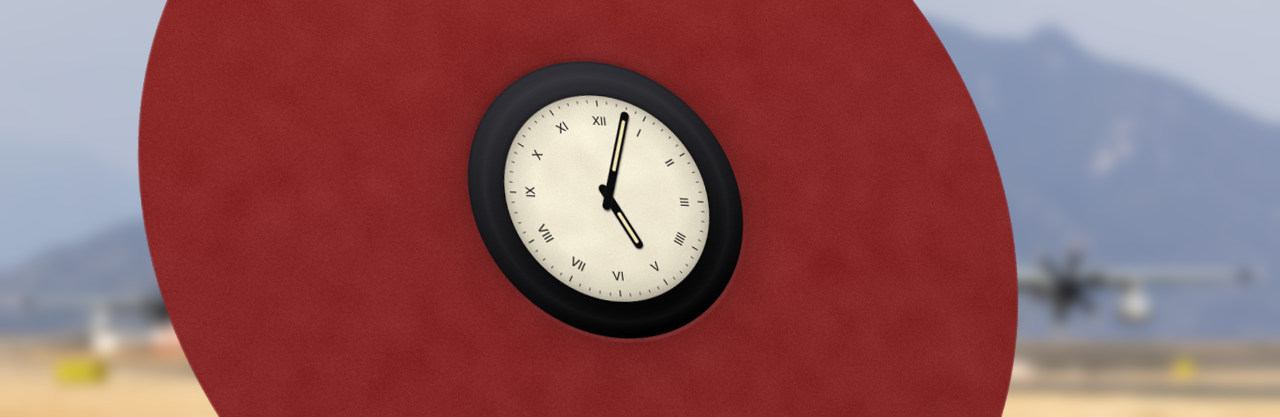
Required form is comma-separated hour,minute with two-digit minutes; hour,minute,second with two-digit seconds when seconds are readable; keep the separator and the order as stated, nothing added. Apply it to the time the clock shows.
5,03
